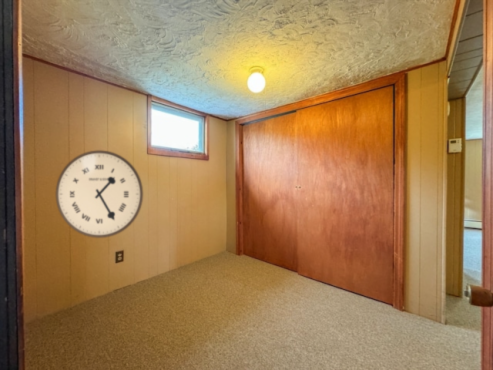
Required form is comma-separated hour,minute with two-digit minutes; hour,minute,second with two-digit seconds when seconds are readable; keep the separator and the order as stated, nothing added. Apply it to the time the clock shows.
1,25
